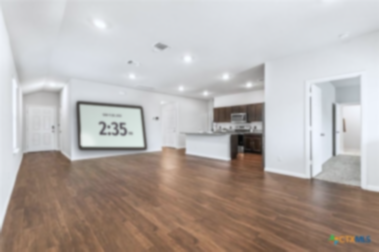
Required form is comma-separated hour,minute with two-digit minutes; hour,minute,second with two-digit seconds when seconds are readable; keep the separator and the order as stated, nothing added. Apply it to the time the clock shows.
2,35
